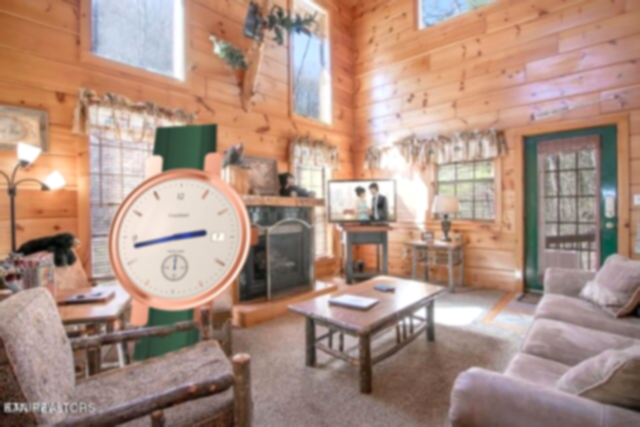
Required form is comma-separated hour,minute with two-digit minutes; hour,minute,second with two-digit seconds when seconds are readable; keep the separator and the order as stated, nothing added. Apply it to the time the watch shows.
2,43
